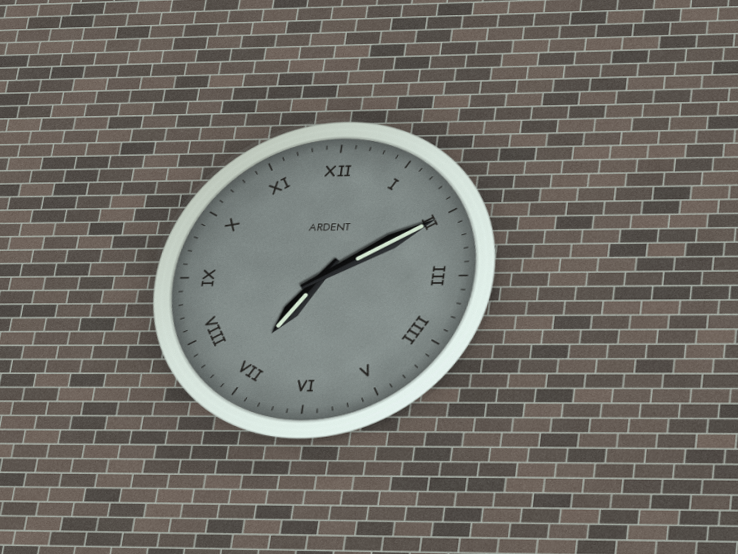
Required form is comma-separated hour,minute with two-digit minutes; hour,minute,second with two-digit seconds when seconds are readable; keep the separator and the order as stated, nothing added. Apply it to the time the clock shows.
7,10
